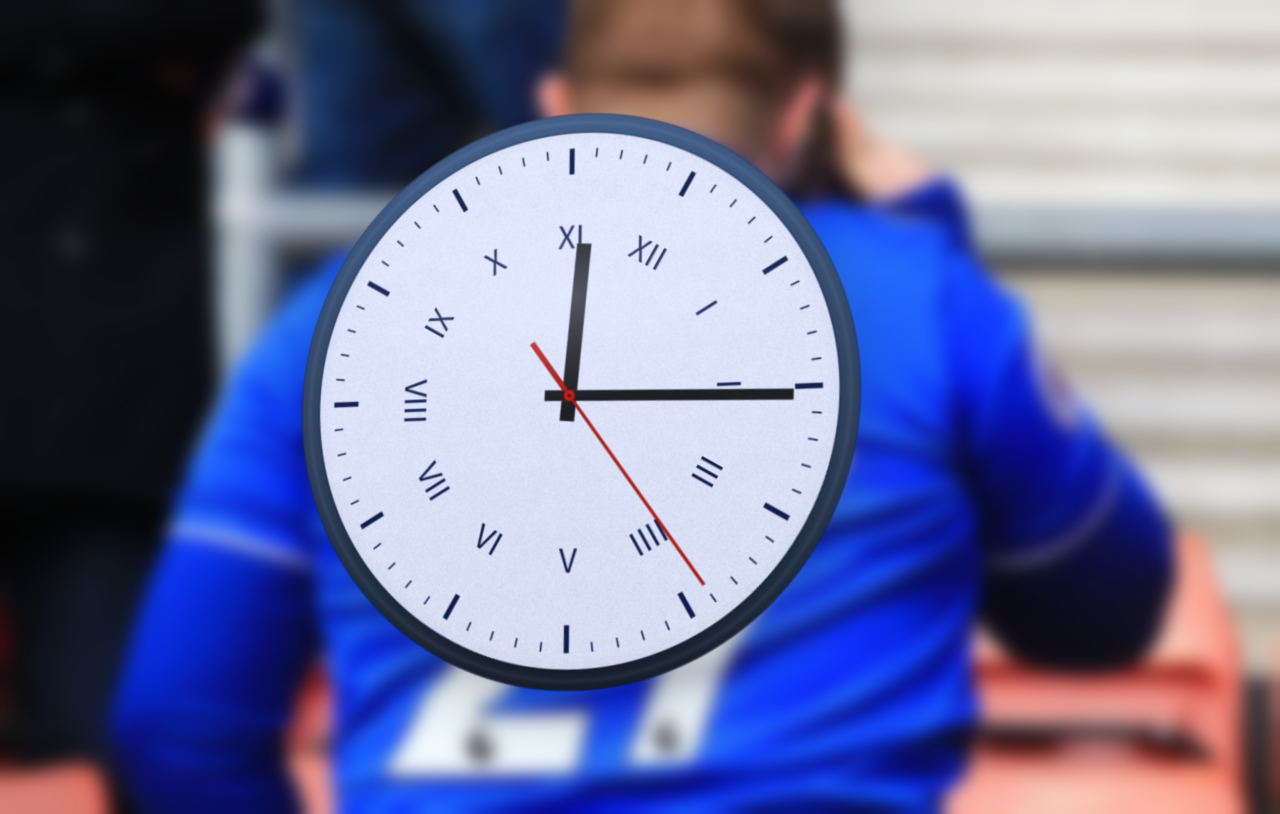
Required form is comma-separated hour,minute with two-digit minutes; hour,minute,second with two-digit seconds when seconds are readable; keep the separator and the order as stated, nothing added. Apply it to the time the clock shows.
11,10,19
